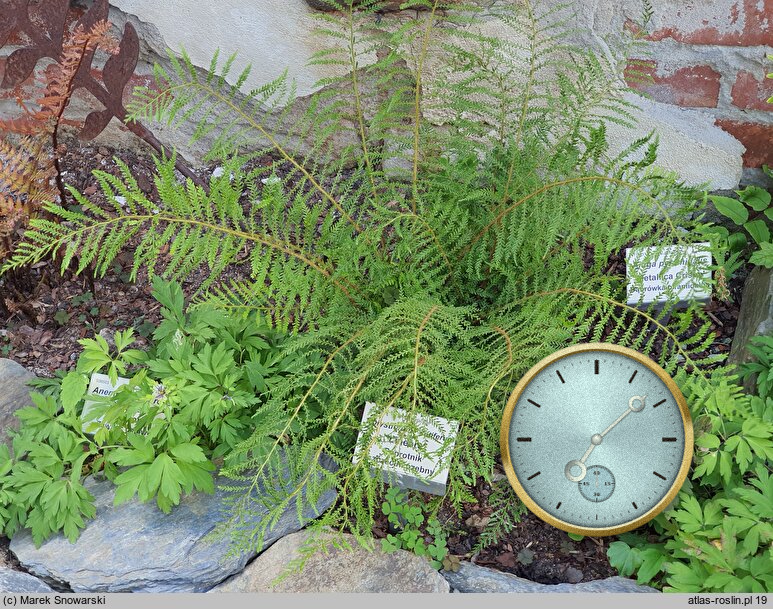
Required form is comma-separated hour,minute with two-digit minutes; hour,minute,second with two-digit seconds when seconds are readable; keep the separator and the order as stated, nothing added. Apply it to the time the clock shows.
7,08
